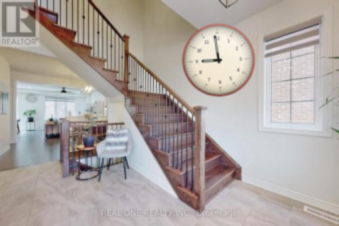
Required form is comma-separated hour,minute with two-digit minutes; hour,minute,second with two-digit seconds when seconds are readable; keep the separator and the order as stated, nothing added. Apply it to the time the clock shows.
8,59
